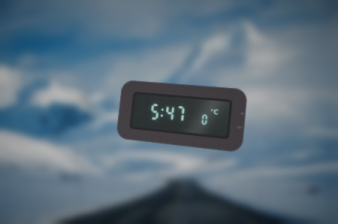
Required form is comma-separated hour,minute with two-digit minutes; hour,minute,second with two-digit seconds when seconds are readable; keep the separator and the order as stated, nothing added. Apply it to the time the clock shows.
5,47
